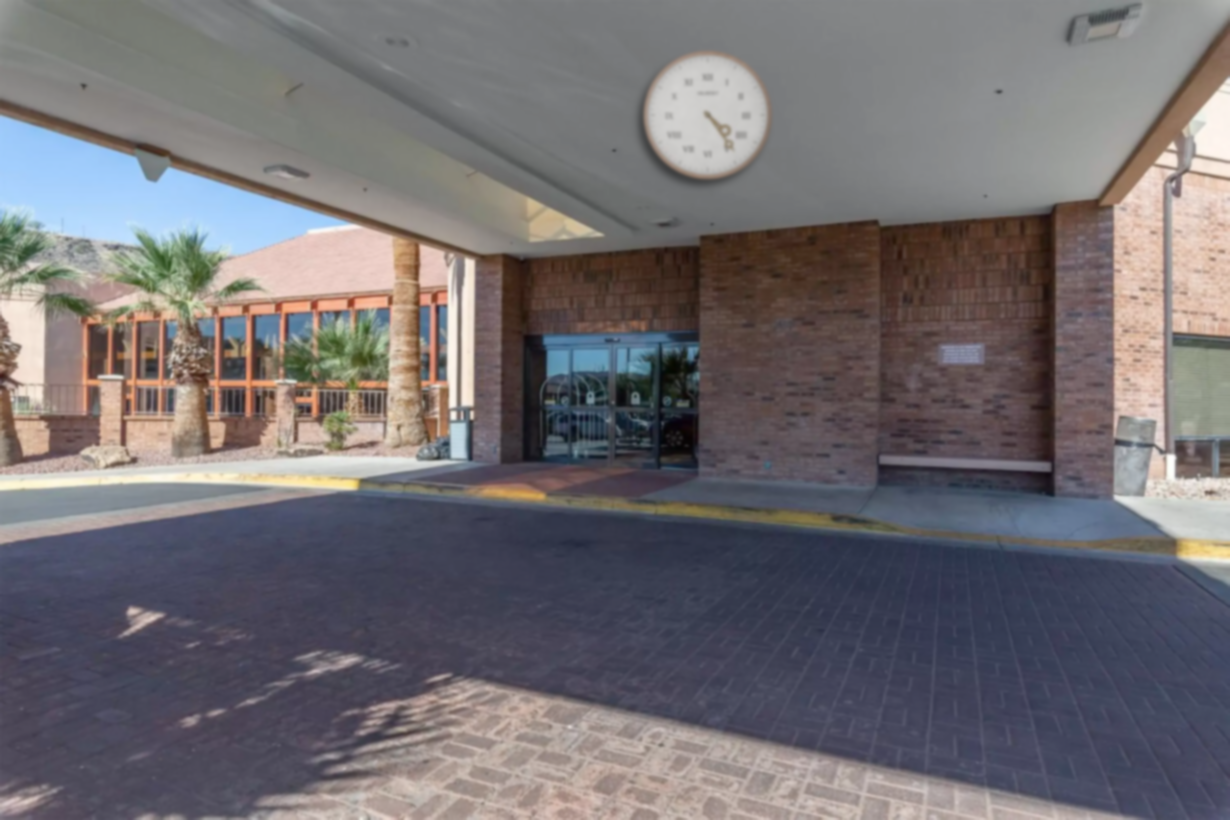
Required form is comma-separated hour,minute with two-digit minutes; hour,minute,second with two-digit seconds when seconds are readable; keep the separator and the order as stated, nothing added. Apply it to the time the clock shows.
4,24
